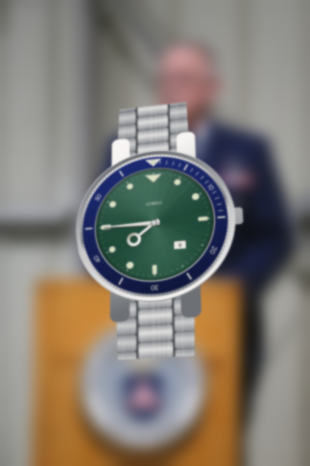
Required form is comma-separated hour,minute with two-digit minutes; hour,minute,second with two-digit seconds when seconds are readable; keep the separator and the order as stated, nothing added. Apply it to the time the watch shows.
7,45
